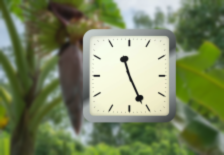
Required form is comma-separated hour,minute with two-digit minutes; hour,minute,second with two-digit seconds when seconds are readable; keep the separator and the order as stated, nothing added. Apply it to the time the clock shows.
11,26
